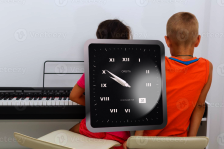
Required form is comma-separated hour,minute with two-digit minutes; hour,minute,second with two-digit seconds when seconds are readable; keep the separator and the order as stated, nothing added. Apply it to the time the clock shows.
9,51
